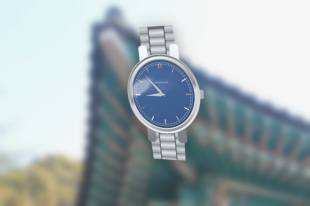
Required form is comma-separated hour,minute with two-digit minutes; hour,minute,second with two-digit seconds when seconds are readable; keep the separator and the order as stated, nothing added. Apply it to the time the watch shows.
8,53
